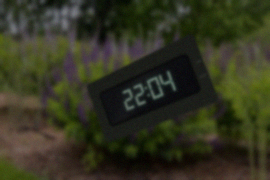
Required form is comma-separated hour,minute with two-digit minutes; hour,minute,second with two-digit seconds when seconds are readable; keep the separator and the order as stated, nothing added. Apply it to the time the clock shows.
22,04
